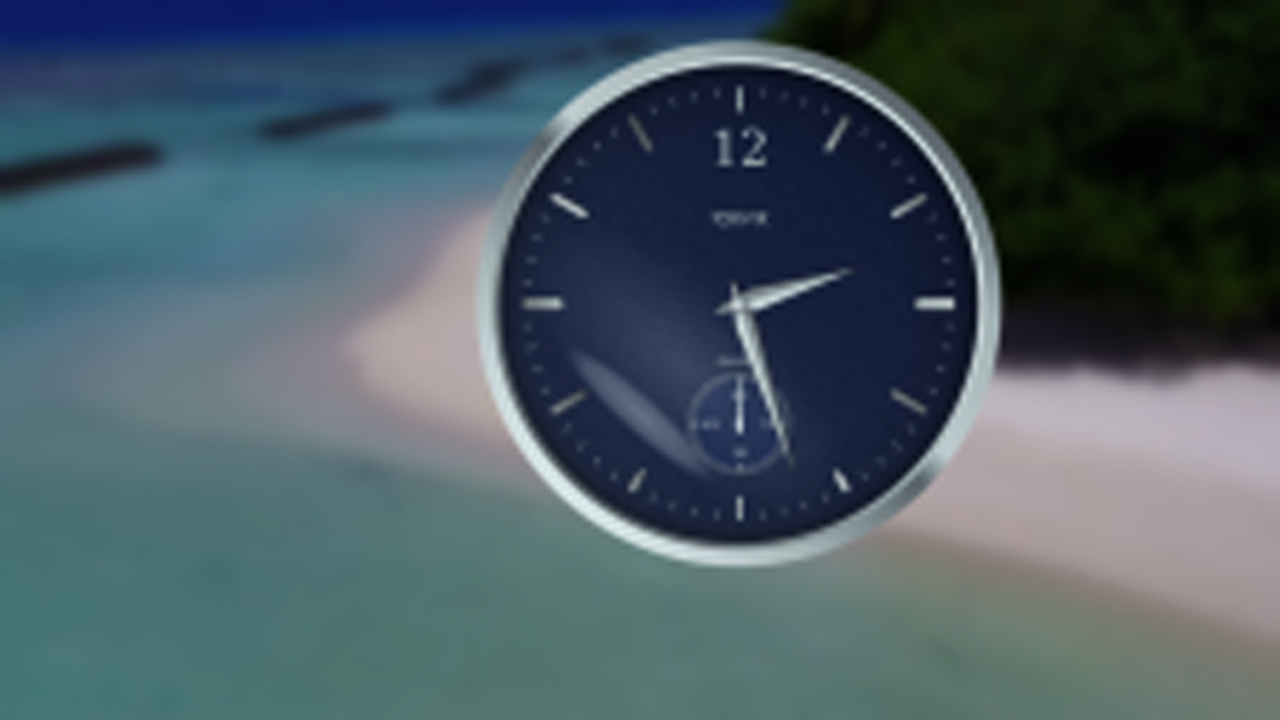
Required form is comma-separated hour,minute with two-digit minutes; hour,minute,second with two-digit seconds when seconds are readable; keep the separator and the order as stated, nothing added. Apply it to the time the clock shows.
2,27
